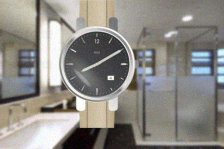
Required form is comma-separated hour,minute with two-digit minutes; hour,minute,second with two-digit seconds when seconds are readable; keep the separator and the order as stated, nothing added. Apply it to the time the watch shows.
8,10
